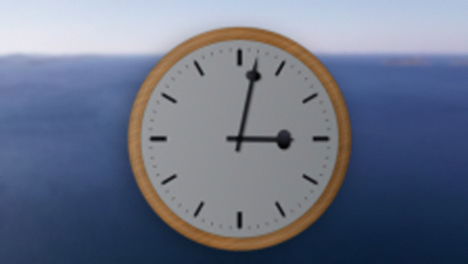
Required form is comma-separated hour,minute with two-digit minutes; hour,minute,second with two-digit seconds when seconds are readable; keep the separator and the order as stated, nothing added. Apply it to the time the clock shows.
3,02
